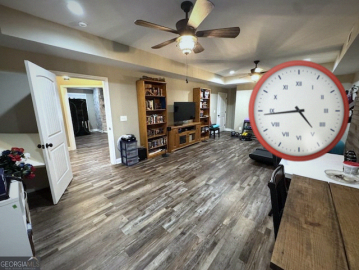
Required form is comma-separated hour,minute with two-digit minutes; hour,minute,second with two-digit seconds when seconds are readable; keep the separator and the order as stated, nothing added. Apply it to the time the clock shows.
4,44
